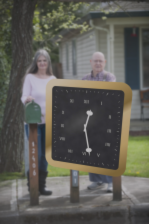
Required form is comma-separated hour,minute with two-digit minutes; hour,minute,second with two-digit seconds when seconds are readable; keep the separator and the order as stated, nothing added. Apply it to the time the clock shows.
12,28
